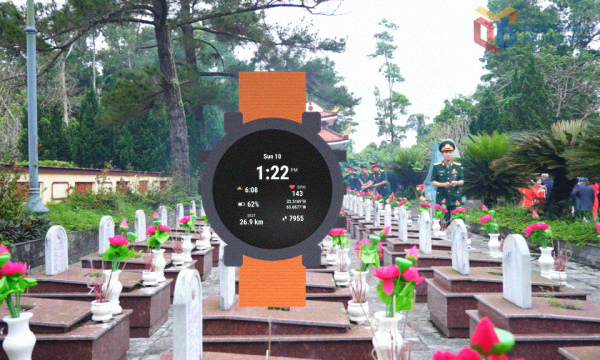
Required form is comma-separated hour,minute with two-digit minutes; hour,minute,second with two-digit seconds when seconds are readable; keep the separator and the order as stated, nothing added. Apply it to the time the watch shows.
1,22
